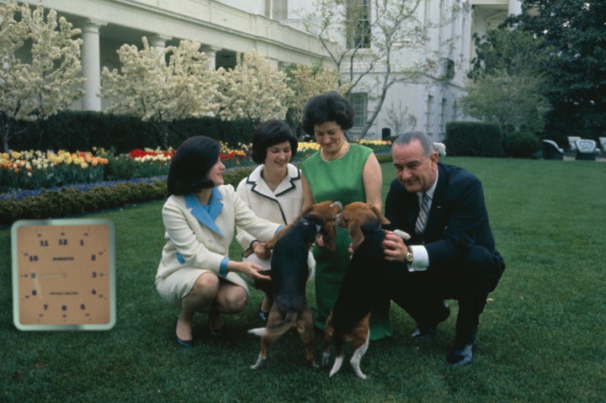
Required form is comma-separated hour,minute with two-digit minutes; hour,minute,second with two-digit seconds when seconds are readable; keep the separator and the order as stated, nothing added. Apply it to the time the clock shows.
8,54
